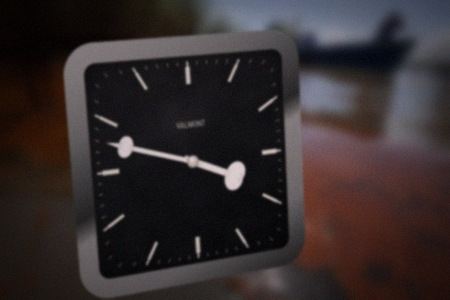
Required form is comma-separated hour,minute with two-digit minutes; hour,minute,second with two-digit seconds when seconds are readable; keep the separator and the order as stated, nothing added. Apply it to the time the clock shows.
3,48
